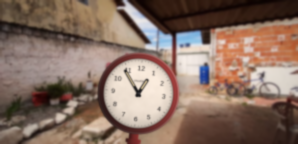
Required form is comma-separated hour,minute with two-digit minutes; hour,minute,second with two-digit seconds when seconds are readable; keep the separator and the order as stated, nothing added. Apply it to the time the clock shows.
12,54
